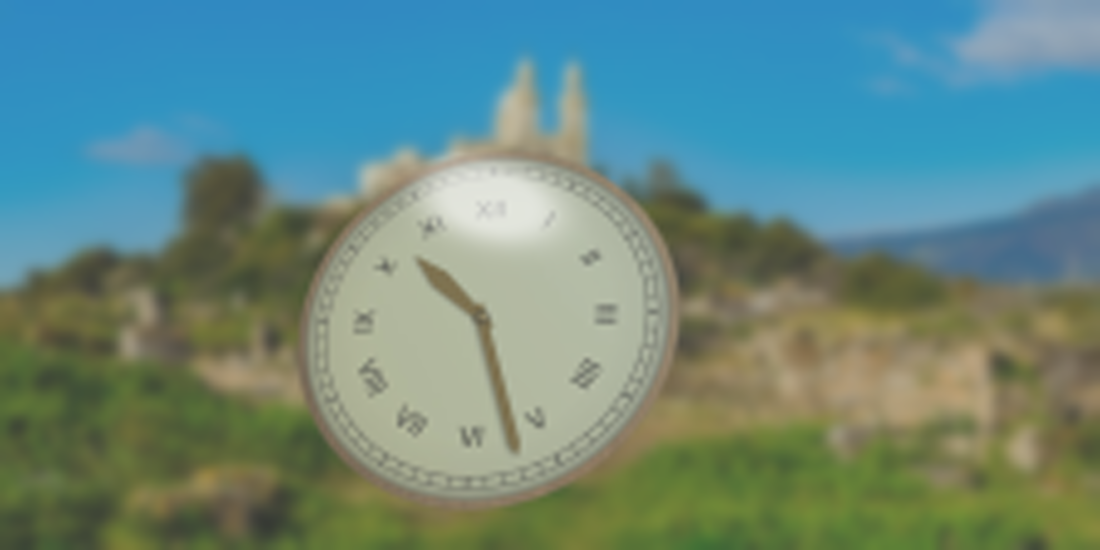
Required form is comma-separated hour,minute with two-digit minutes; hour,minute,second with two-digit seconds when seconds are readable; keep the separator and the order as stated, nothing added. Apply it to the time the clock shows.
10,27
